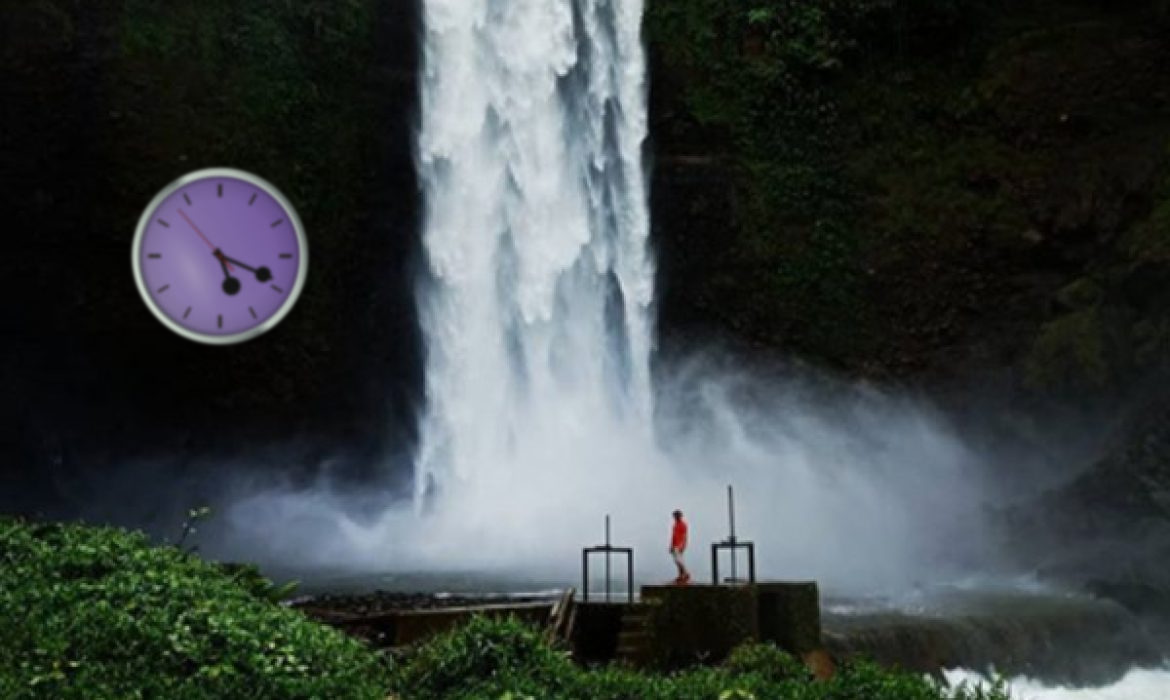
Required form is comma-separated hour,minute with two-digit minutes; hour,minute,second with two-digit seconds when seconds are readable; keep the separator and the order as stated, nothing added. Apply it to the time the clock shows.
5,18,53
